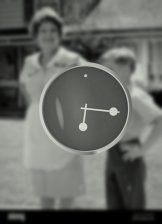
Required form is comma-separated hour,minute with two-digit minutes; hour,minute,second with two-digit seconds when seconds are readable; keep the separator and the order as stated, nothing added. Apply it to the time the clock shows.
6,16
